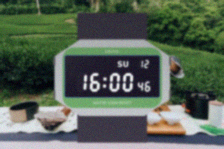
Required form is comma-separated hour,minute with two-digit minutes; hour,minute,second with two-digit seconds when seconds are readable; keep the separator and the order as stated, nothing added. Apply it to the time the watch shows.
16,00,46
